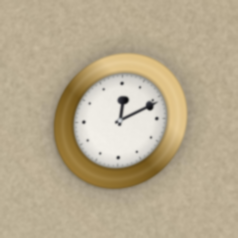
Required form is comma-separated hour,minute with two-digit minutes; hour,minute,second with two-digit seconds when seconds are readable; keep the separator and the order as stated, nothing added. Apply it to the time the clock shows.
12,11
